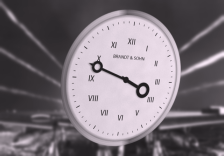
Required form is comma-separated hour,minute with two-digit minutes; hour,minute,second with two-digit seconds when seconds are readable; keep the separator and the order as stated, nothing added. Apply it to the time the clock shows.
3,48
